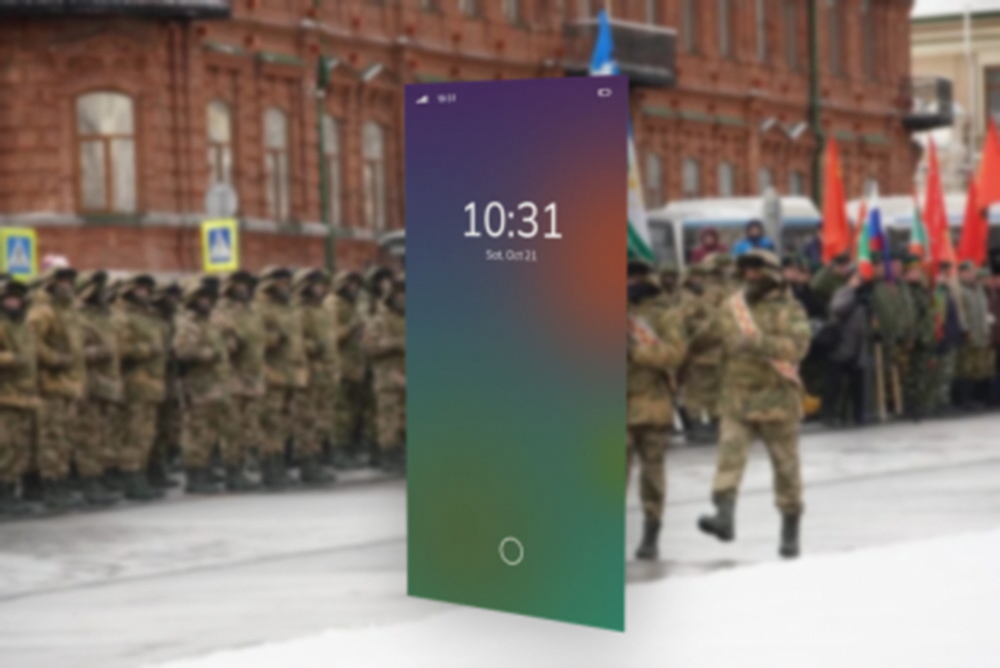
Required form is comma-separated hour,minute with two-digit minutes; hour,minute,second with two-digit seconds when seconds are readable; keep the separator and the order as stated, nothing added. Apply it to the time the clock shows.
10,31
